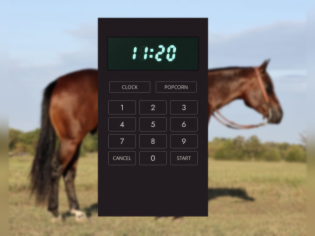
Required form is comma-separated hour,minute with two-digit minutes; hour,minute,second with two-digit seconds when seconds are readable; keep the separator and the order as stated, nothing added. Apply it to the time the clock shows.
11,20
